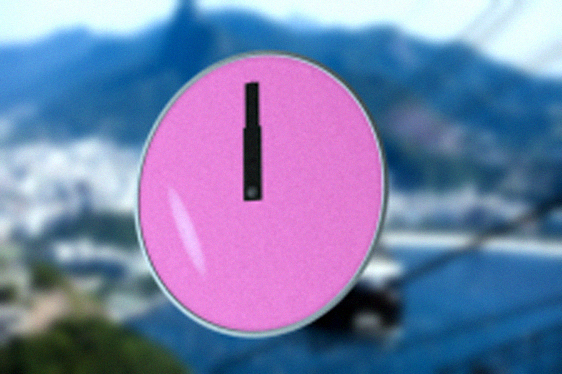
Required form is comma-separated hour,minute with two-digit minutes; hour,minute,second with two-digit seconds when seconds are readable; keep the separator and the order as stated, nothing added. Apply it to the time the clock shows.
12,00
